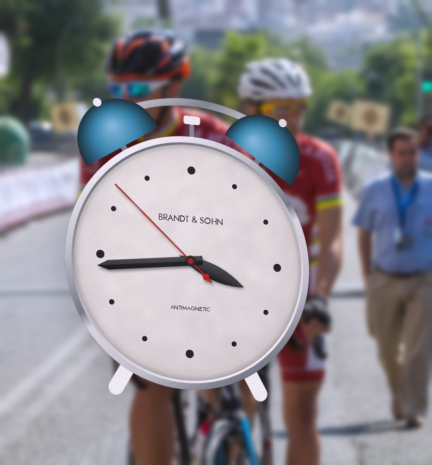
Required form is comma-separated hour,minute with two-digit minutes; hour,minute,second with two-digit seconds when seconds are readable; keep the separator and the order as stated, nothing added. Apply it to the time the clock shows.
3,43,52
